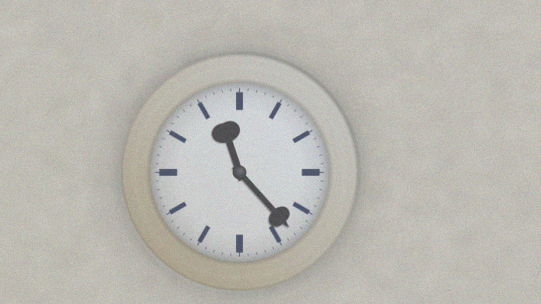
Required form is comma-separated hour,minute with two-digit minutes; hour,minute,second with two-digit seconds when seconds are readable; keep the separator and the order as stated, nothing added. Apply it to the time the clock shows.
11,23
